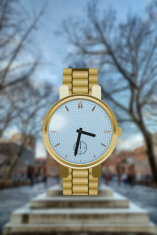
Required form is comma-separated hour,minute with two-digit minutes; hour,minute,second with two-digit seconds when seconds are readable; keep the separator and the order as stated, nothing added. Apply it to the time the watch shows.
3,32
